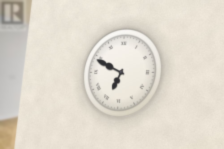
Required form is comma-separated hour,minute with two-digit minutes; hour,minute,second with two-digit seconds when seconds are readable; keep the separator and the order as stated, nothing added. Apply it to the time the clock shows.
6,49
